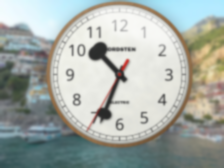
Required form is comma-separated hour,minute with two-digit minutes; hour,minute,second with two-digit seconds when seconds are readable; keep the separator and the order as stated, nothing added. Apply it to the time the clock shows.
10,33,35
